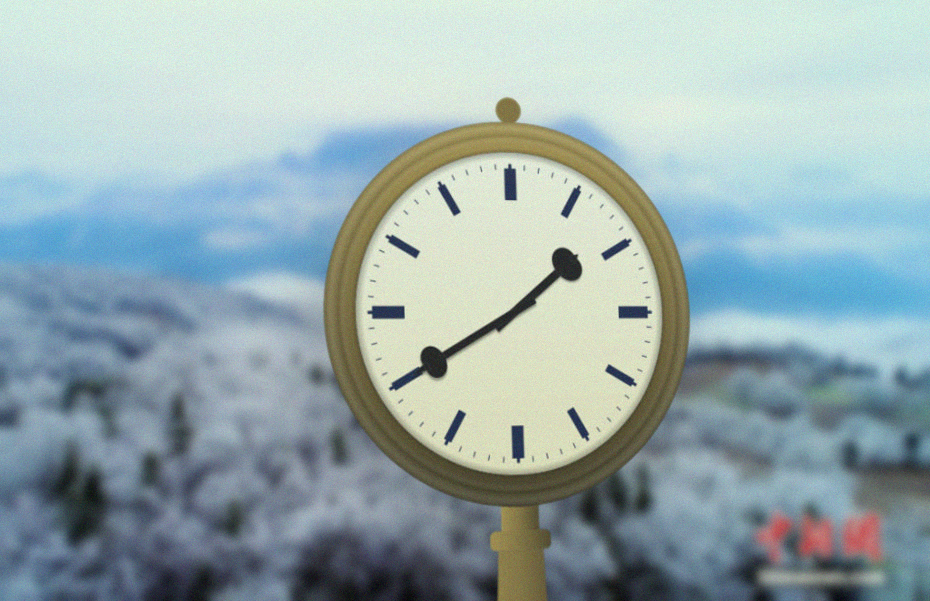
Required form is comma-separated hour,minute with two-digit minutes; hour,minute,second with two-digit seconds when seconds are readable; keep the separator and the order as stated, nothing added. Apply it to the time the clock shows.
1,40
